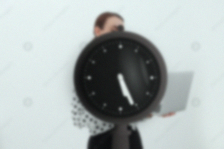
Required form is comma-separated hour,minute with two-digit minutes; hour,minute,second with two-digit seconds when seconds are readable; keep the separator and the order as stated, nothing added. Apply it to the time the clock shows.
5,26
